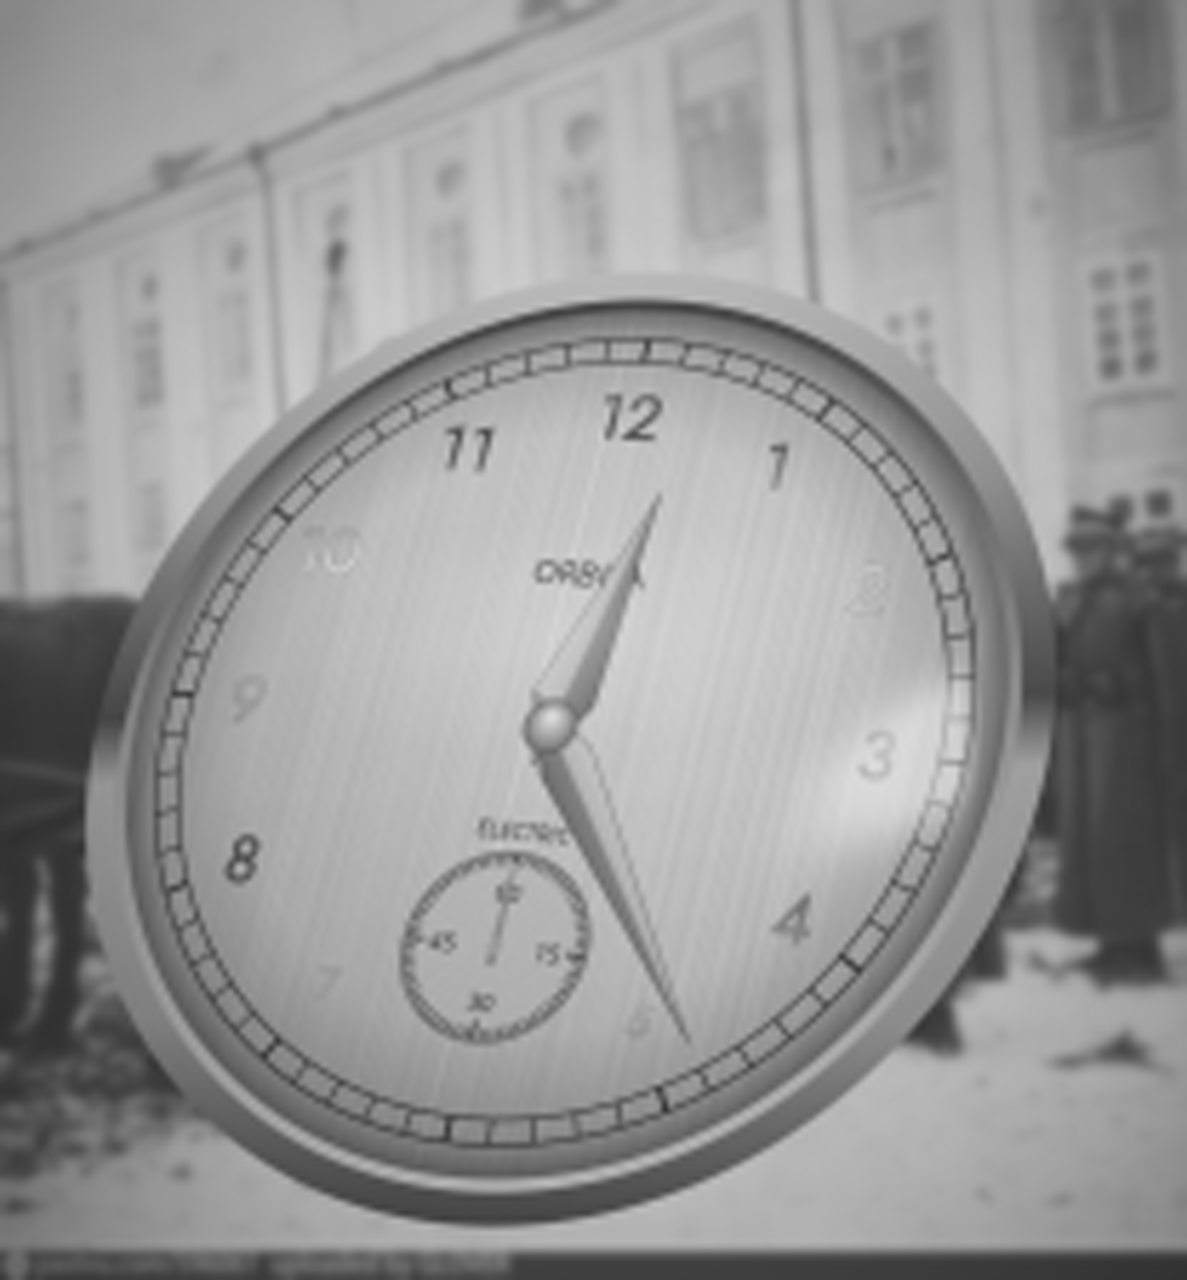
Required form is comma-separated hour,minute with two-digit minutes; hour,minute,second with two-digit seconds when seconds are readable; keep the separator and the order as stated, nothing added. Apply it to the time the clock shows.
12,24
